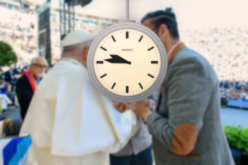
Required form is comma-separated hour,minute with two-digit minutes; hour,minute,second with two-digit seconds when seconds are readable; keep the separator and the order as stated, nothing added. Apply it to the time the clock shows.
9,46
